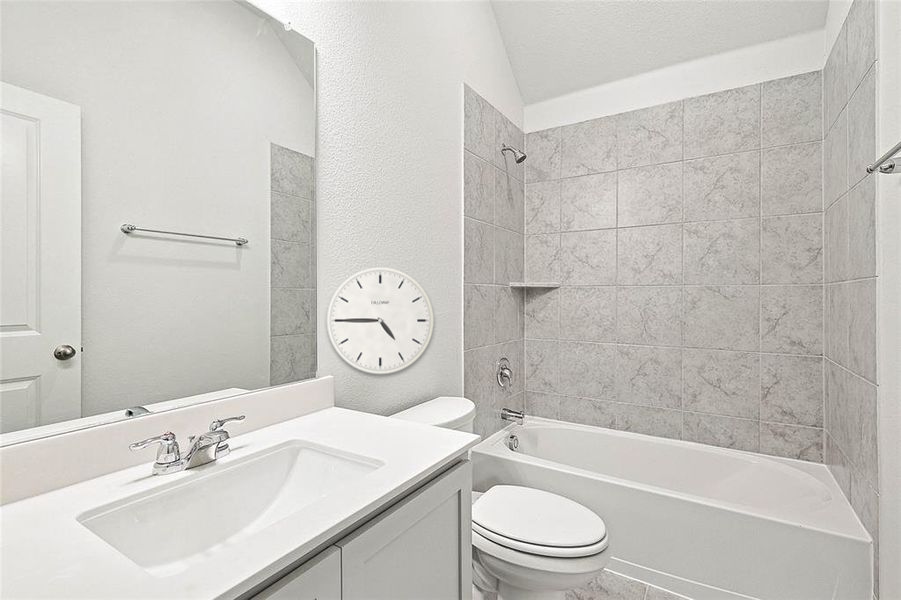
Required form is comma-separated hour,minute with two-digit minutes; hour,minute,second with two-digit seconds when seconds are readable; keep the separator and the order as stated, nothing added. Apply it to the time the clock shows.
4,45
